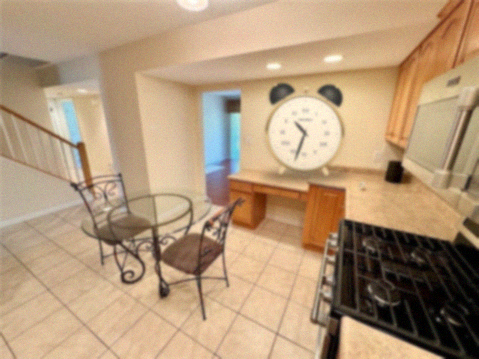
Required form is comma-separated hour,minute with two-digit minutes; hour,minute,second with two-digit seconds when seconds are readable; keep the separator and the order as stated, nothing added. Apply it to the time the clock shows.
10,33
